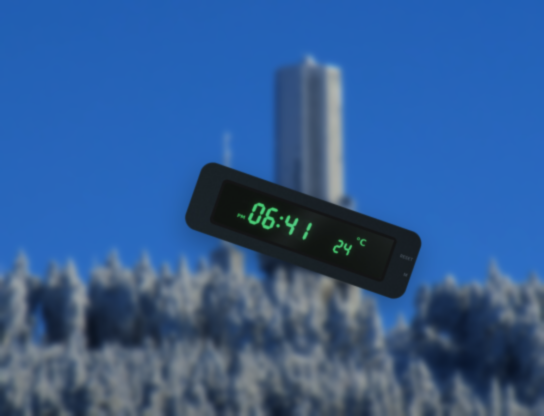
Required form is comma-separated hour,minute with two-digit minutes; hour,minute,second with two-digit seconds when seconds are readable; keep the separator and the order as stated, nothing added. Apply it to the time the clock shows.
6,41
